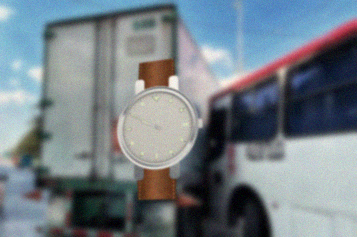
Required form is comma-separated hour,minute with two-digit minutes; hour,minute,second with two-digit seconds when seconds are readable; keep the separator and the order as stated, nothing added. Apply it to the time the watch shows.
9,50
